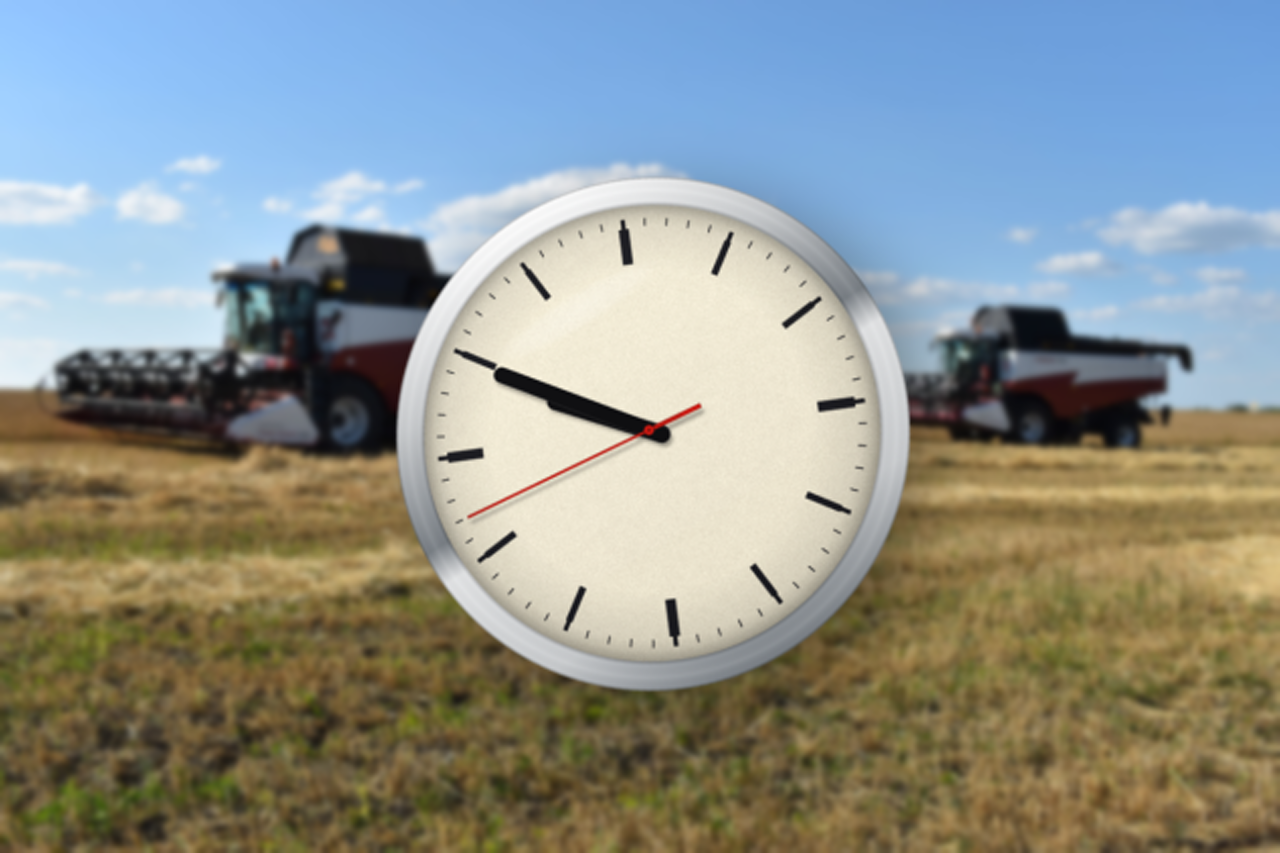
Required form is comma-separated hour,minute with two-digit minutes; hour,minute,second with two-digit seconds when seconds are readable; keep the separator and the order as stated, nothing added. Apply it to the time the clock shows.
9,49,42
